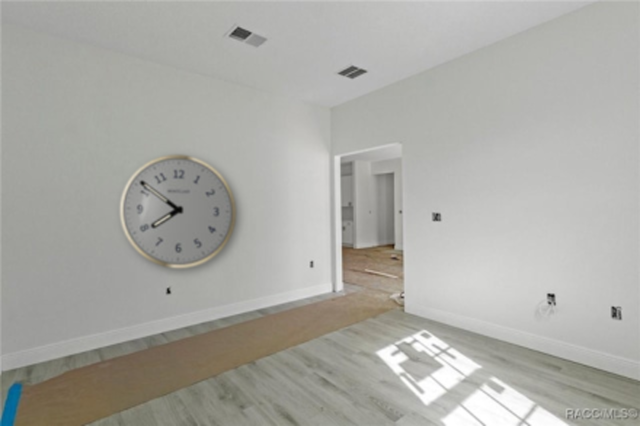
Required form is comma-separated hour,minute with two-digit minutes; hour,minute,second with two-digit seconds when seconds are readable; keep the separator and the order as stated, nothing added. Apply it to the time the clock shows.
7,51
